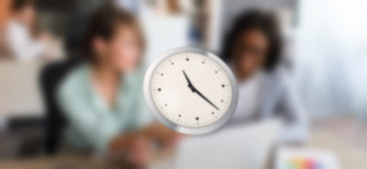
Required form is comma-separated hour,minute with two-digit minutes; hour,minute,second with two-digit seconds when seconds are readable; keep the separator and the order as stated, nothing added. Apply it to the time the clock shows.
11,23
